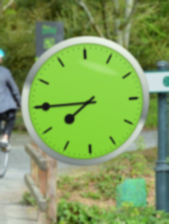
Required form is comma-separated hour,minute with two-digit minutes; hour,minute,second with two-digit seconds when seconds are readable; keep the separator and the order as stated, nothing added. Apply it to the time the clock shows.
7,45
